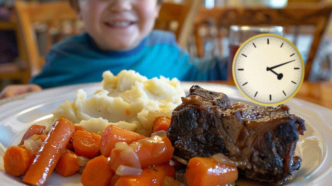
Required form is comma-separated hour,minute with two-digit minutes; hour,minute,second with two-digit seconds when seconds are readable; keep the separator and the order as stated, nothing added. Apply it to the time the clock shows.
4,12
